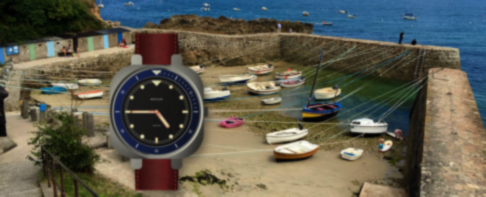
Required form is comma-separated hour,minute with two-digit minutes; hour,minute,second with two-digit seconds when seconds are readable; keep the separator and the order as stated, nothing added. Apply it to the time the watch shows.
4,45
